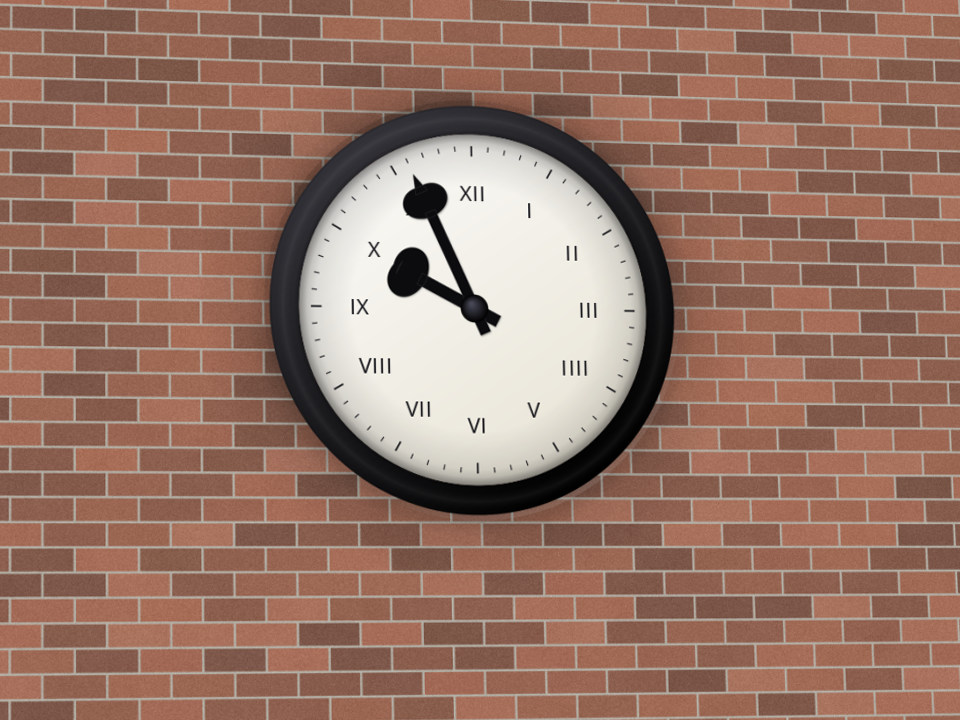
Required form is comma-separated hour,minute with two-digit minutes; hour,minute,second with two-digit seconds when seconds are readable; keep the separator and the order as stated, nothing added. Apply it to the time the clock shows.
9,56
